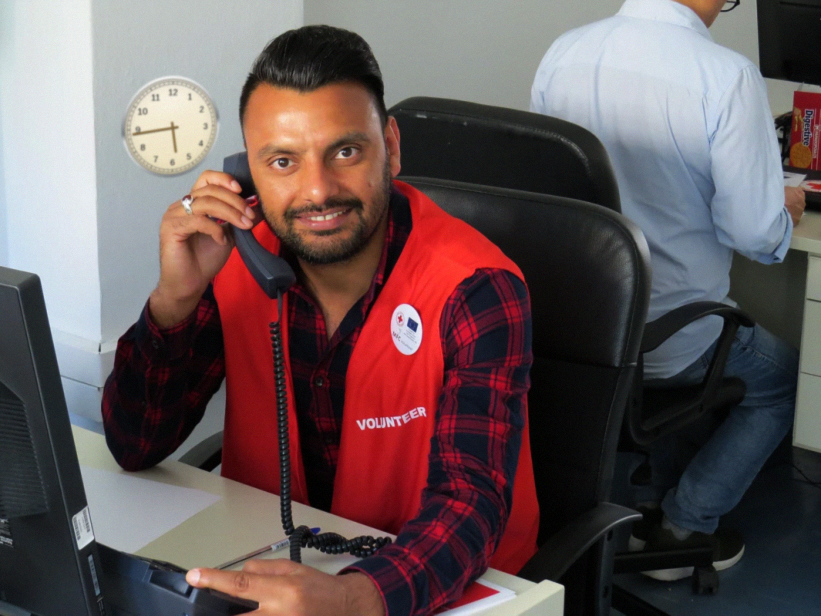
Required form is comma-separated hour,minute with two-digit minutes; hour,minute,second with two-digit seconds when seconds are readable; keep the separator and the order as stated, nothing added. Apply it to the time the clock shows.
5,44
